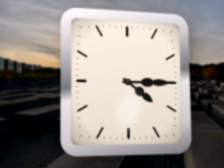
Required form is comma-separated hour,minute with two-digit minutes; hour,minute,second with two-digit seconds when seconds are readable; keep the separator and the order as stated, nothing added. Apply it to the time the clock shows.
4,15
